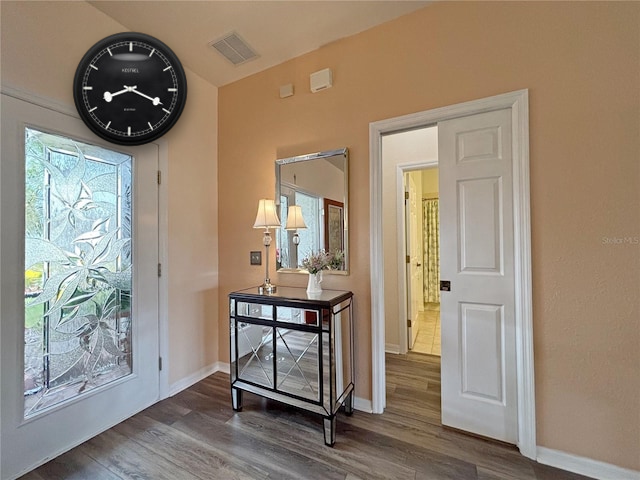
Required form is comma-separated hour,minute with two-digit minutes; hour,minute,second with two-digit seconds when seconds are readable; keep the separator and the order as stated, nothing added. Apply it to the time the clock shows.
8,19
